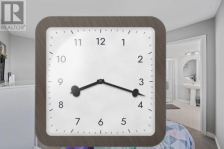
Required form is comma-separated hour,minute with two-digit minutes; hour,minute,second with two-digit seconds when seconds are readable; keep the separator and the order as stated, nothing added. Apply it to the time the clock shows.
8,18
